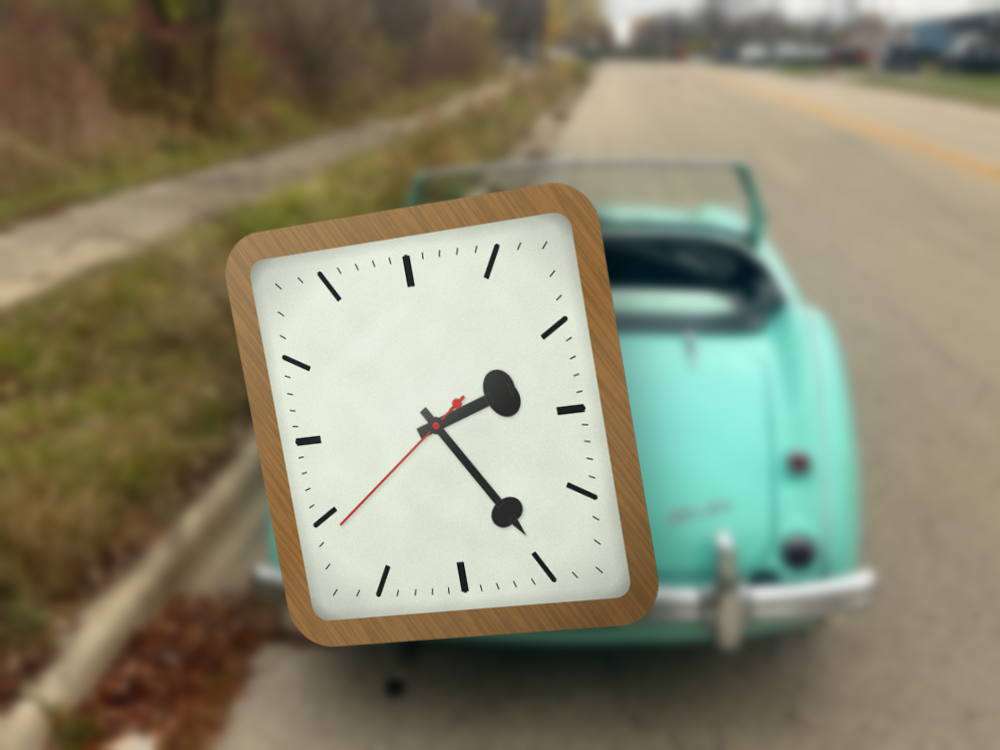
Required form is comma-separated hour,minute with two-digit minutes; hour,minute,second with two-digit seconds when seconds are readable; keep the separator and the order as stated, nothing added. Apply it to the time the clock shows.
2,24,39
